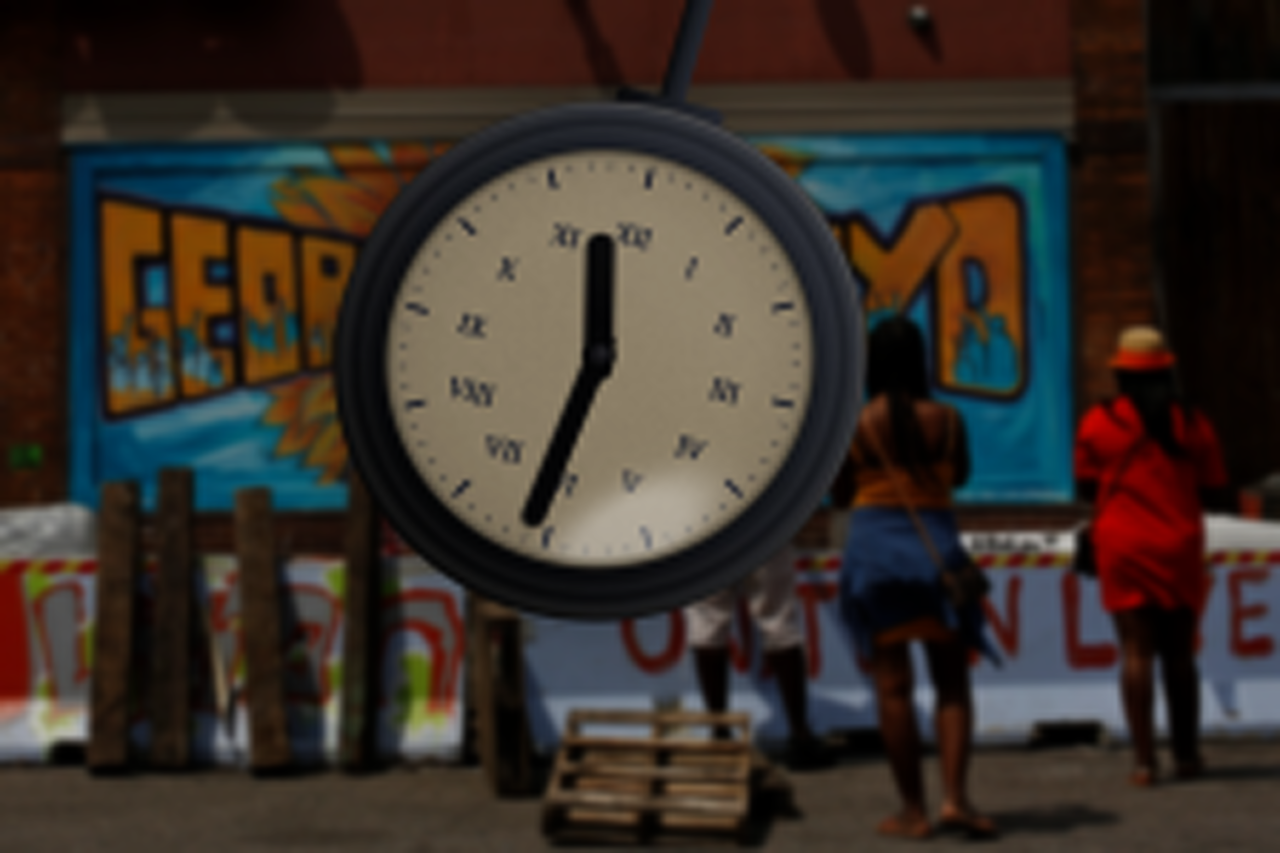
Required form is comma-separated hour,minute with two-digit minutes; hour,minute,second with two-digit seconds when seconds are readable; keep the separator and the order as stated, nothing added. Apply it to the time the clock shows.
11,31
